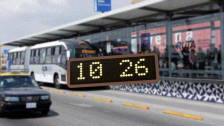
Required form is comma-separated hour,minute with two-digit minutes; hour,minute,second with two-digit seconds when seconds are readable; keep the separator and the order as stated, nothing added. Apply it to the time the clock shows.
10,26
